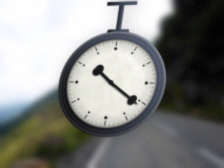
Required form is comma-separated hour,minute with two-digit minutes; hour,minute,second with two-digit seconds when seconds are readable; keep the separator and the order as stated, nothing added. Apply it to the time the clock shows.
10,21
